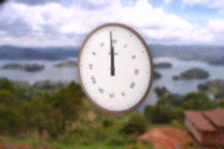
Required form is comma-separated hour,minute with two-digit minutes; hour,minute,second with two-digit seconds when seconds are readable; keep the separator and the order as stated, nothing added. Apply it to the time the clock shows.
11,59
